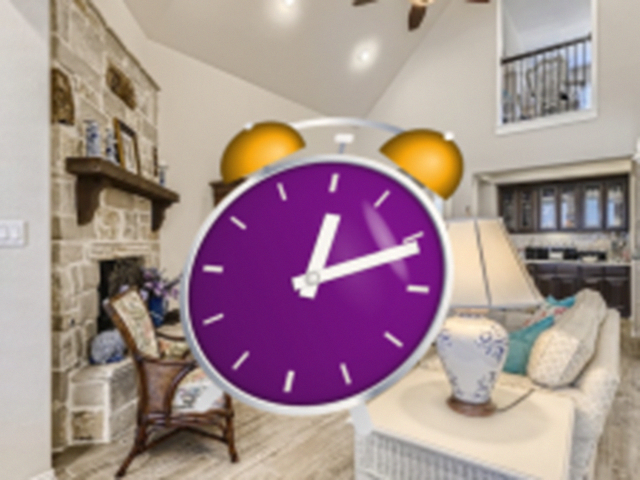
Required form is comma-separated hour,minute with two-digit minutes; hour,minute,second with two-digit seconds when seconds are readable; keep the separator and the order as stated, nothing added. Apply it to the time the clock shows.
12,11
